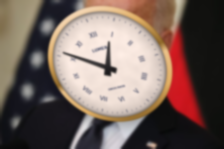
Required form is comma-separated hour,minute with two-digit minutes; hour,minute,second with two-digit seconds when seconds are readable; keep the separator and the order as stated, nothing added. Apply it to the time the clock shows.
12,51
